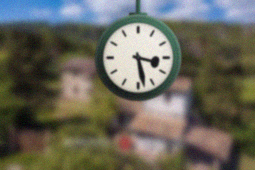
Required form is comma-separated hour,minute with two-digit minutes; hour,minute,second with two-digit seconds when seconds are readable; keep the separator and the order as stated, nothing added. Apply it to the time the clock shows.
3,28
